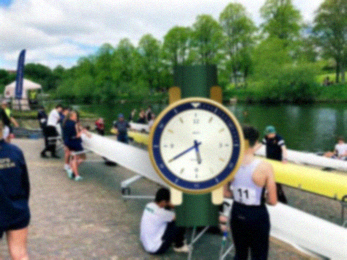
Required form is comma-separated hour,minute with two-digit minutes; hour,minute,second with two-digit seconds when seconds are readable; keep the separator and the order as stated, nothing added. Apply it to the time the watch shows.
5,40
